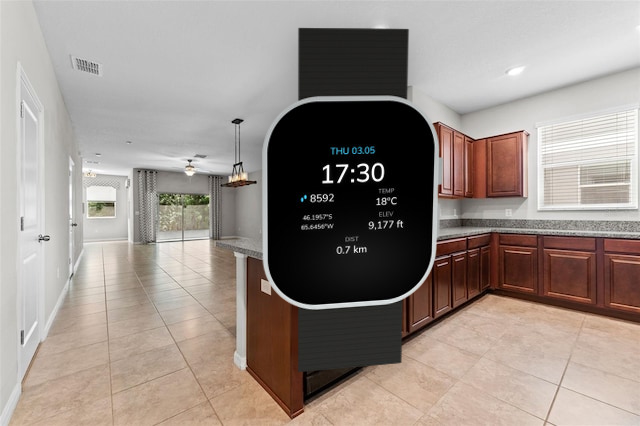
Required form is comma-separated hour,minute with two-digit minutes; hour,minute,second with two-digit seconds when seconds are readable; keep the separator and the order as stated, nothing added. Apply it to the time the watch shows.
17,30
